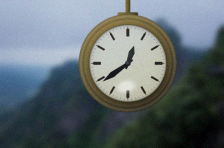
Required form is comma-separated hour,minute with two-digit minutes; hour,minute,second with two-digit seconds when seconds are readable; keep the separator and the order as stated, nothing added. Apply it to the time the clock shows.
12,39
